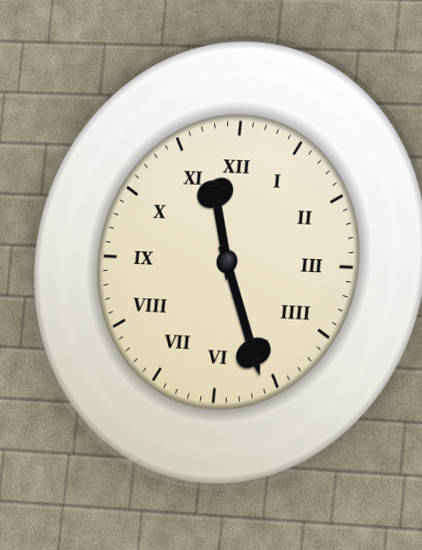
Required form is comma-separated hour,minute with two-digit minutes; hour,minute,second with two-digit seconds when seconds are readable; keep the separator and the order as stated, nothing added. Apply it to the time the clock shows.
11,26
